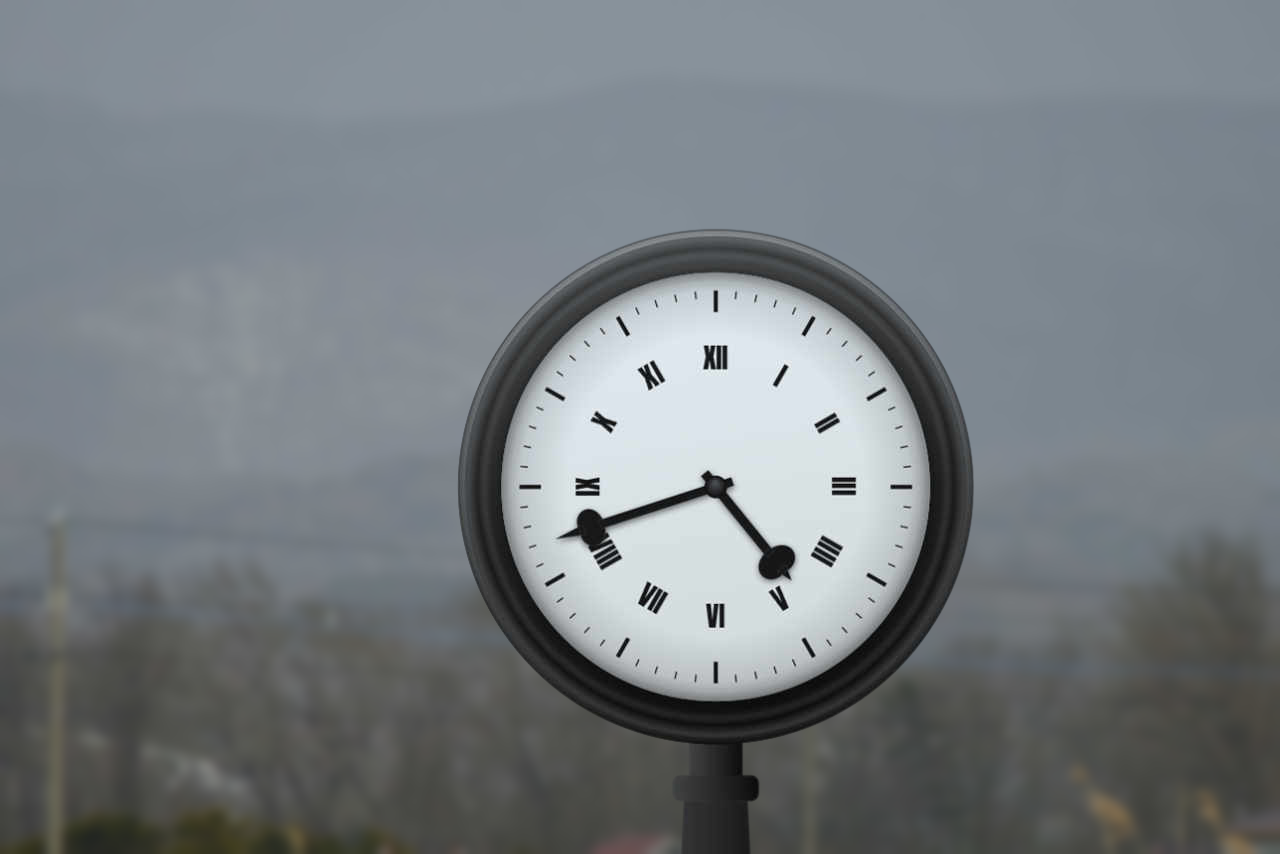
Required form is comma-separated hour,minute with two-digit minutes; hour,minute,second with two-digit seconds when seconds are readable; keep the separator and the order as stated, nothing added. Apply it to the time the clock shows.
4,42
